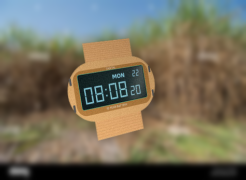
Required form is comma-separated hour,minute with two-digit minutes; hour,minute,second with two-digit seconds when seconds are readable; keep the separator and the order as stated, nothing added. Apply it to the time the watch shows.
8,08,20
